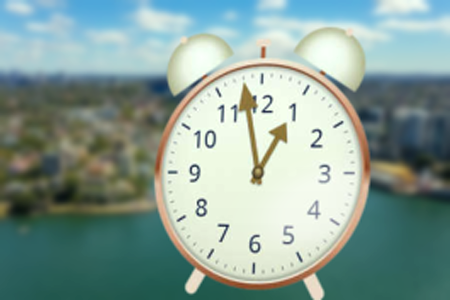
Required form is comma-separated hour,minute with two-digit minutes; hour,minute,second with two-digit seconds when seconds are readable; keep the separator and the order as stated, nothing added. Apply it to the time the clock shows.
12,58
